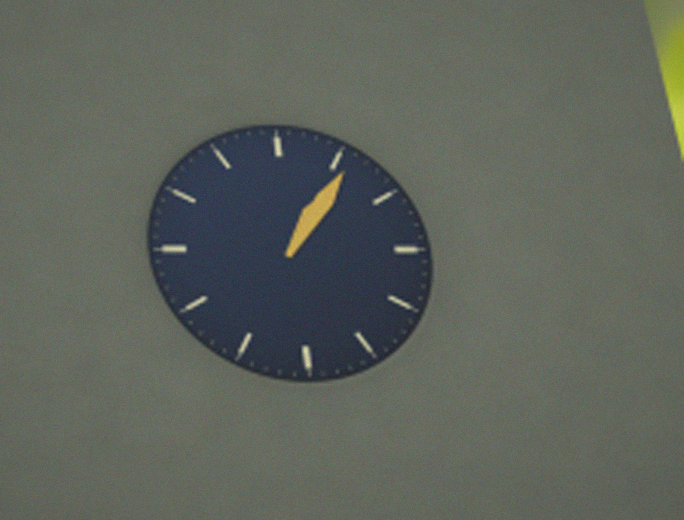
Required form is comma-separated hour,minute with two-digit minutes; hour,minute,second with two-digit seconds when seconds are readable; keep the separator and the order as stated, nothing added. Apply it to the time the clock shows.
1,06
